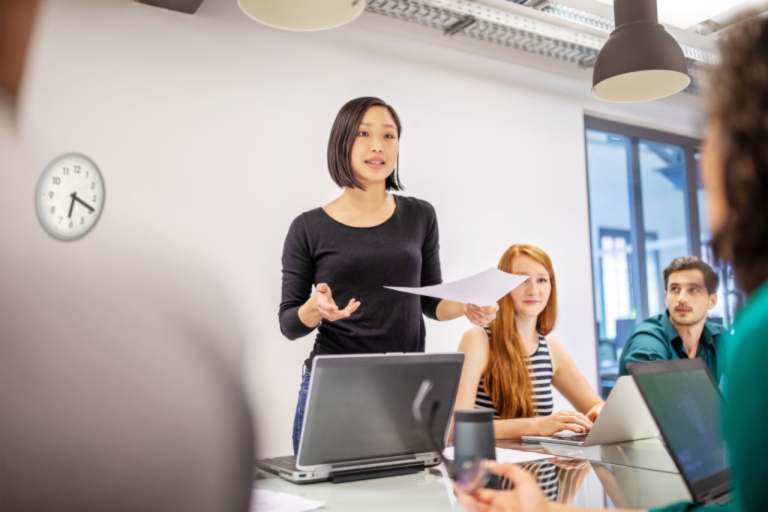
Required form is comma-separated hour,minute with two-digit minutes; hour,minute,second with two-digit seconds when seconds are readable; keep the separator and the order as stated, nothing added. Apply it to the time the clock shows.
6,19
